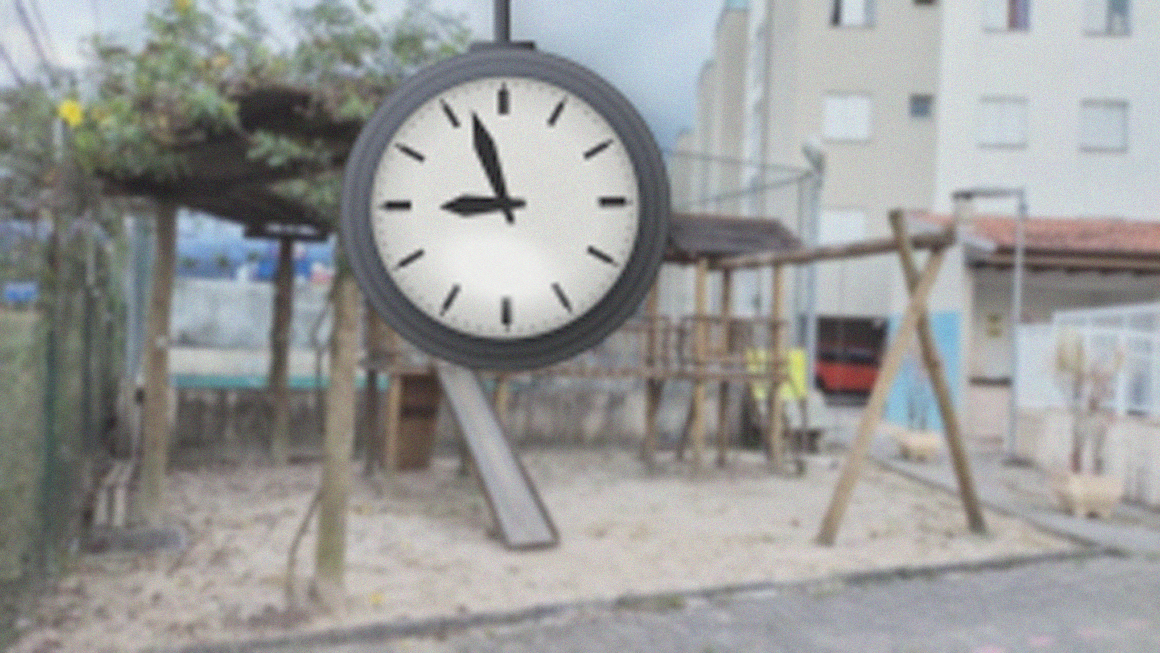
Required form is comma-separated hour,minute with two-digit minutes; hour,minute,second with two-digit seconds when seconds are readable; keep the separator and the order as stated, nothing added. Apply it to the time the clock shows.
8,57
